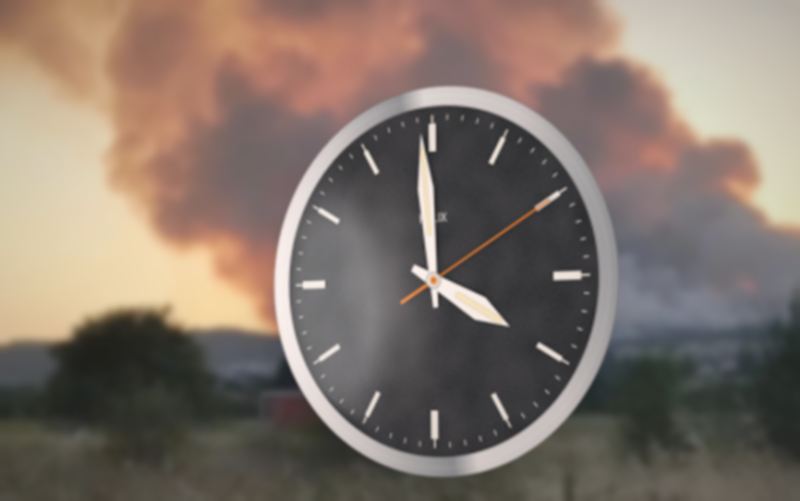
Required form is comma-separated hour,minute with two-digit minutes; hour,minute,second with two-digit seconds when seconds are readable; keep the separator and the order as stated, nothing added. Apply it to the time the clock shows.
3,59,10
